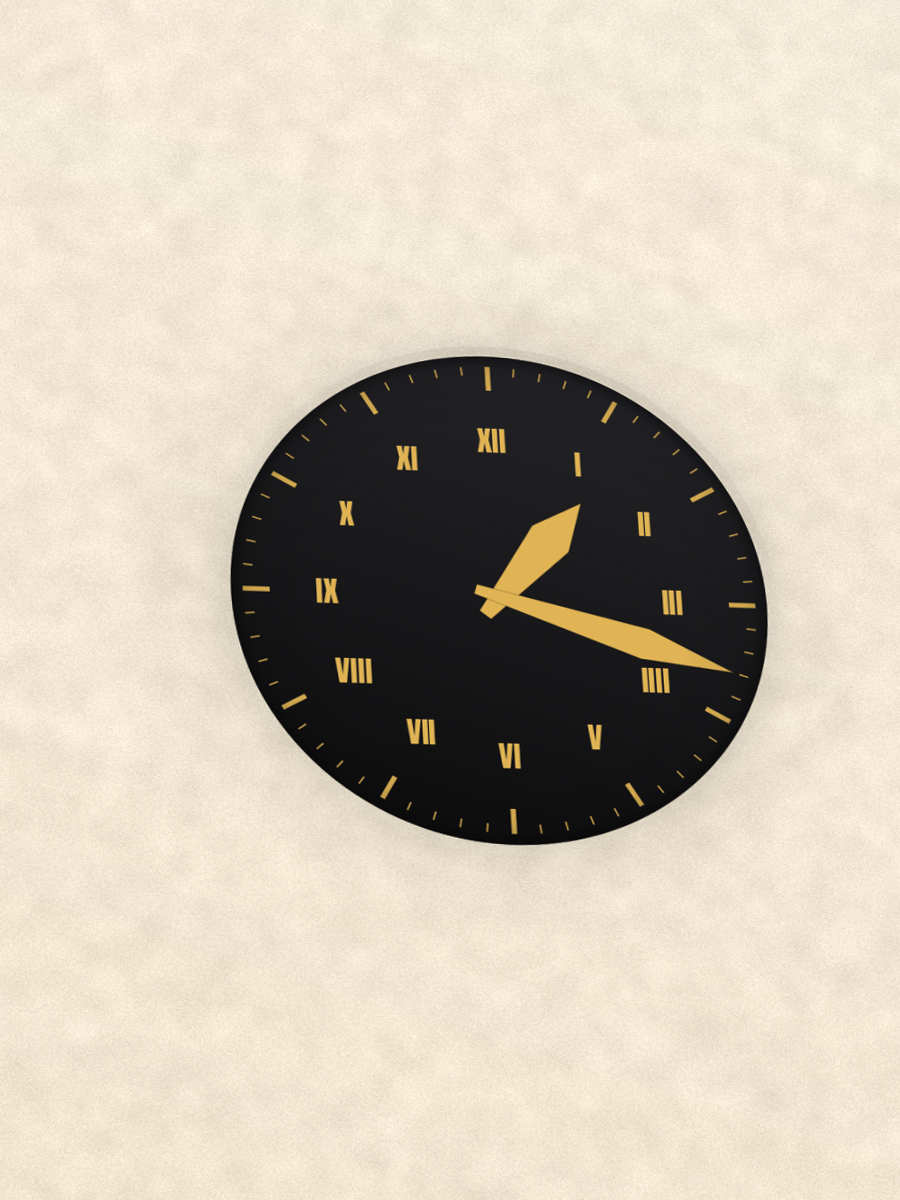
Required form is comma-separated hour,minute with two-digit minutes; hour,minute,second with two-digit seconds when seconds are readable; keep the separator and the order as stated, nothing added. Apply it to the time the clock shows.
1,18
